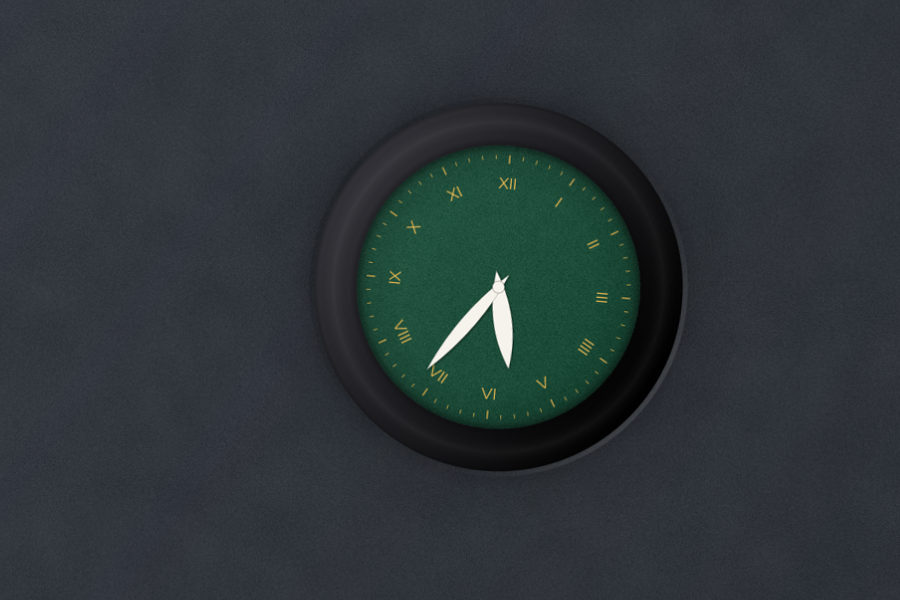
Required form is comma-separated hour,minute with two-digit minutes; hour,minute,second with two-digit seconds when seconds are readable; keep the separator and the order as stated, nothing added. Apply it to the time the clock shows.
5,36
